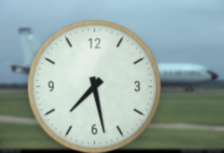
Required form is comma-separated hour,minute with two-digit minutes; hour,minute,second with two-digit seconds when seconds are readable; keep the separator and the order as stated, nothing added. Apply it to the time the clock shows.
7,28
